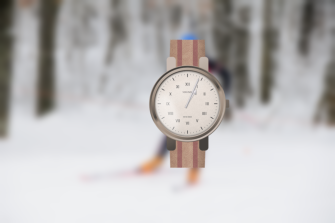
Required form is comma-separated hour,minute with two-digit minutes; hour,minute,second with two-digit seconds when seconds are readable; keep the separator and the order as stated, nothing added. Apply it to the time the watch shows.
1,04
